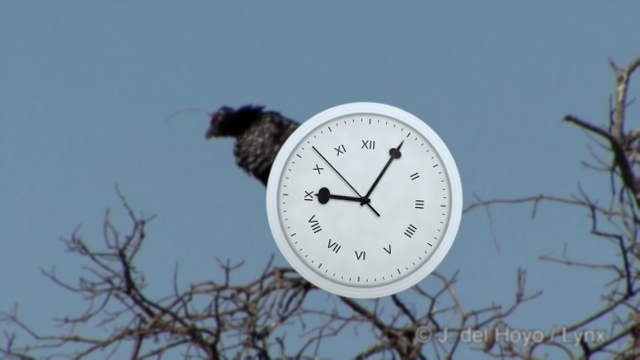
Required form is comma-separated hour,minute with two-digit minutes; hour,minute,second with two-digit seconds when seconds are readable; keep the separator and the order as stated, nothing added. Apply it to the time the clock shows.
9,04,52
